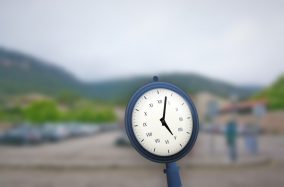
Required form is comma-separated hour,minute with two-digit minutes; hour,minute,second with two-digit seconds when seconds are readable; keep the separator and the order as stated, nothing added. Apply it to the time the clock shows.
5,03
